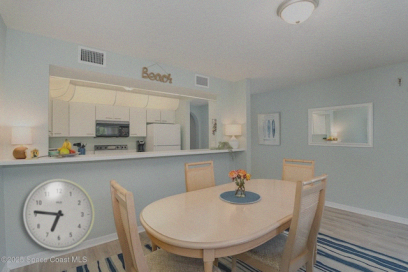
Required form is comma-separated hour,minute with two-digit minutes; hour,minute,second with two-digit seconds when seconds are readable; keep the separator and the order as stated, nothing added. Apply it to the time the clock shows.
6,46
